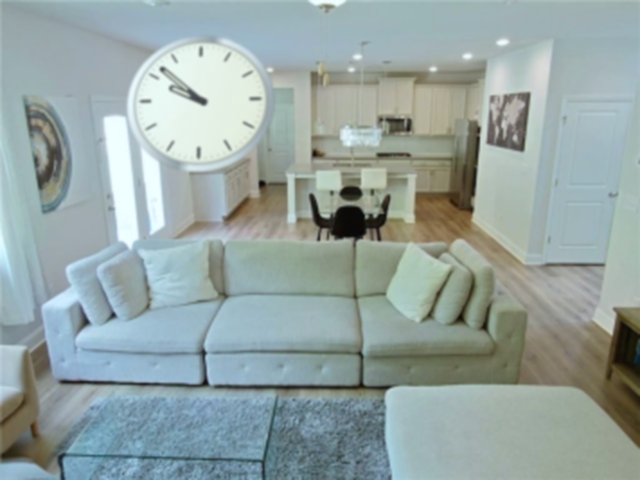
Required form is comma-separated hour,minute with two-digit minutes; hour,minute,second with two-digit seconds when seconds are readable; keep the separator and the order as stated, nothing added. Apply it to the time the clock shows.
9,52
